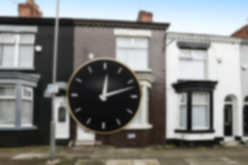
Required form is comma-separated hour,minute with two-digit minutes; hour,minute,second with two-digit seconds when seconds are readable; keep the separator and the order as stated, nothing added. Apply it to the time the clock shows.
12,12
